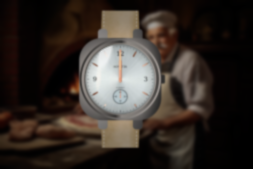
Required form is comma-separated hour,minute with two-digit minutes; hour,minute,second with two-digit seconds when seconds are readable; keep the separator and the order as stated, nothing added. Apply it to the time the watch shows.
12,00
